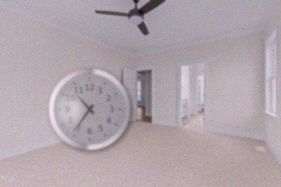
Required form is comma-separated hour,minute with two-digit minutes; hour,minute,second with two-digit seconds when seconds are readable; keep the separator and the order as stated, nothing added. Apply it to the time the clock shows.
10,36
